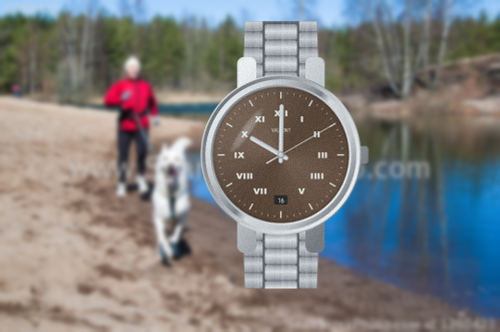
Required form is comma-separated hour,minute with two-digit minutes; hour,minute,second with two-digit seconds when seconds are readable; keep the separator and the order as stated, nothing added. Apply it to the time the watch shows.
10,00,10
